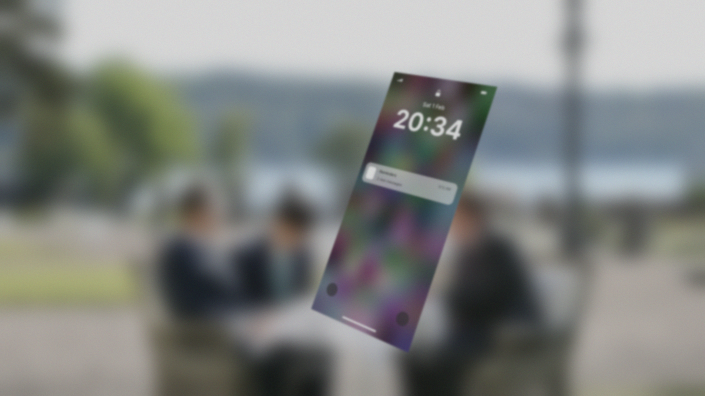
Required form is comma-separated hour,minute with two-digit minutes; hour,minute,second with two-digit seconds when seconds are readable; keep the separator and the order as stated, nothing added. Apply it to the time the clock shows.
20,34
